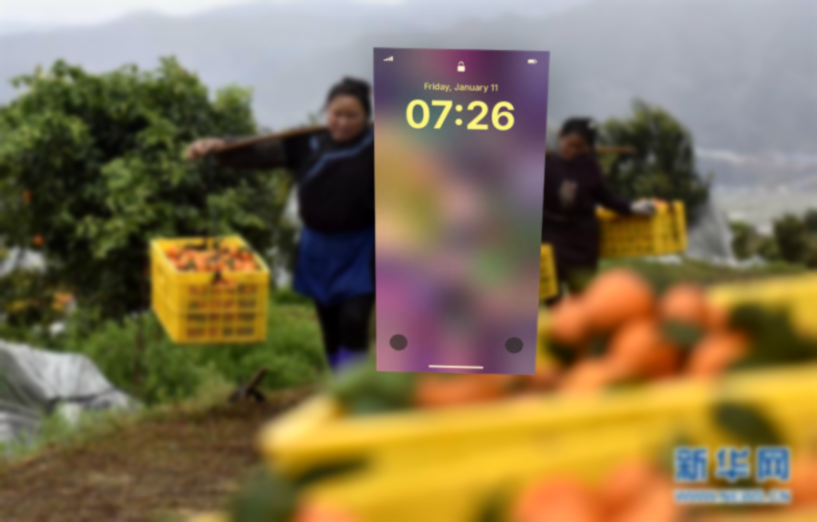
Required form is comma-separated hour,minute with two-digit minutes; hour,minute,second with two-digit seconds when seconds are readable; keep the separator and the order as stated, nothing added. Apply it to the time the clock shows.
7,26
